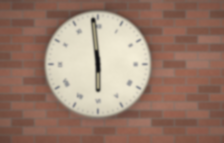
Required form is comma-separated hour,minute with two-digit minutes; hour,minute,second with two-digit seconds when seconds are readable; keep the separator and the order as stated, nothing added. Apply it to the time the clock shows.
5,59
